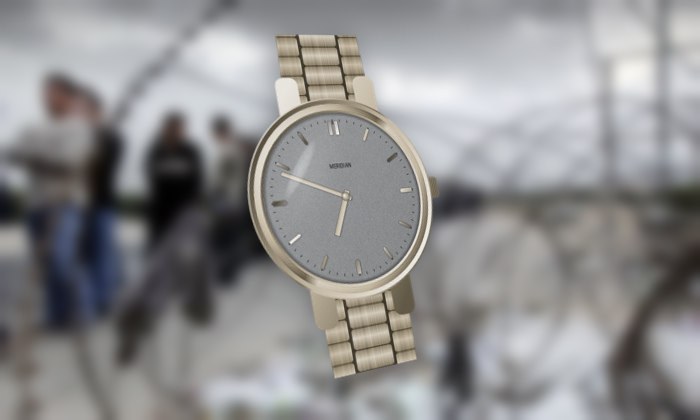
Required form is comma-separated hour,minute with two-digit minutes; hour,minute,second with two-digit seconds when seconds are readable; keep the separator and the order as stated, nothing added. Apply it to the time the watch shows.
6,49
